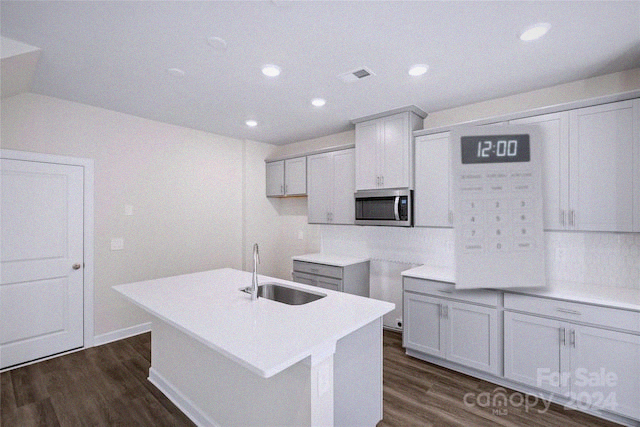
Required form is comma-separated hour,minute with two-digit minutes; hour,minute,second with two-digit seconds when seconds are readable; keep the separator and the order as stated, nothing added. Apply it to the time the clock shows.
12,00
